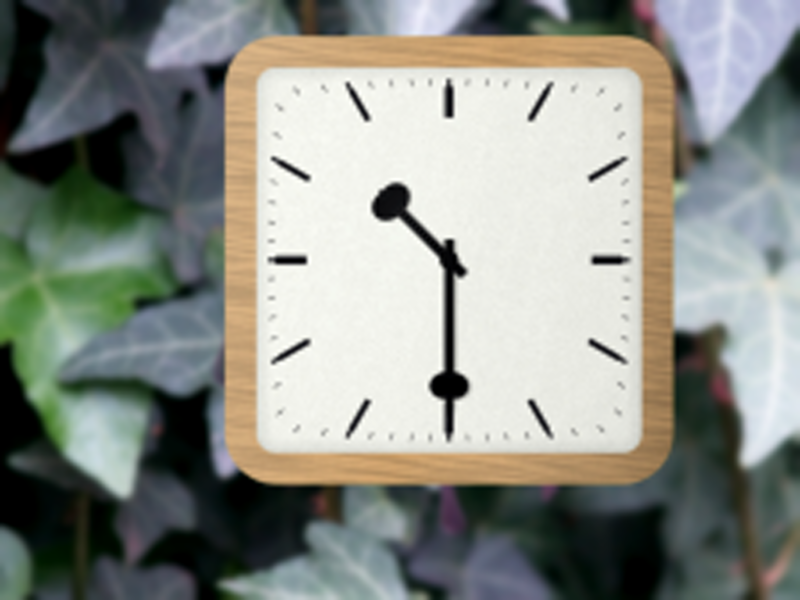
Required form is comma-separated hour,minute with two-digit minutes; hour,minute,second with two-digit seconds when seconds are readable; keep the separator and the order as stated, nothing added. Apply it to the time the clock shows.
10,30
